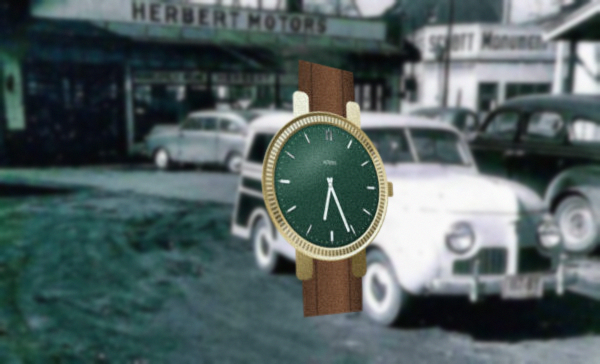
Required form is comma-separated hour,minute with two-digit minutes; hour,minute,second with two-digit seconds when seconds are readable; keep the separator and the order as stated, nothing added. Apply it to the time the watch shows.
6,26
